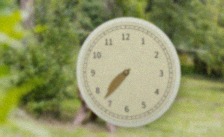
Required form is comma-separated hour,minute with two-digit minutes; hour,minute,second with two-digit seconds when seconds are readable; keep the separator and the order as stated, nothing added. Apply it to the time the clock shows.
7,37
